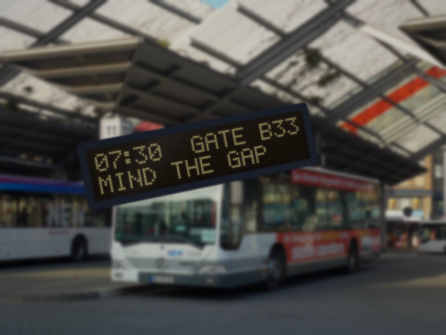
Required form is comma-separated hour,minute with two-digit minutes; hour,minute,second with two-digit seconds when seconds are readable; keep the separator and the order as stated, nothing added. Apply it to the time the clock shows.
7,30
